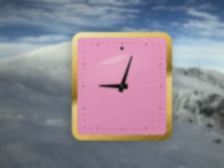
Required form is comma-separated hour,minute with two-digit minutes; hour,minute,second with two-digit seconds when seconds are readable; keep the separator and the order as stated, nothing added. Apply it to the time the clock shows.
9,03
